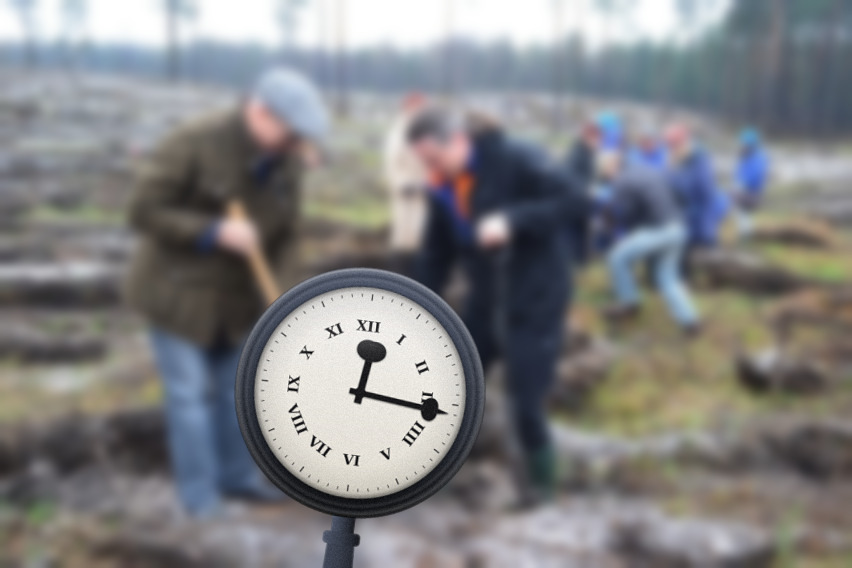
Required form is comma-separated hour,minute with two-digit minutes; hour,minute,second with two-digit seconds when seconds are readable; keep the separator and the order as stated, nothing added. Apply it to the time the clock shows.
12,16
